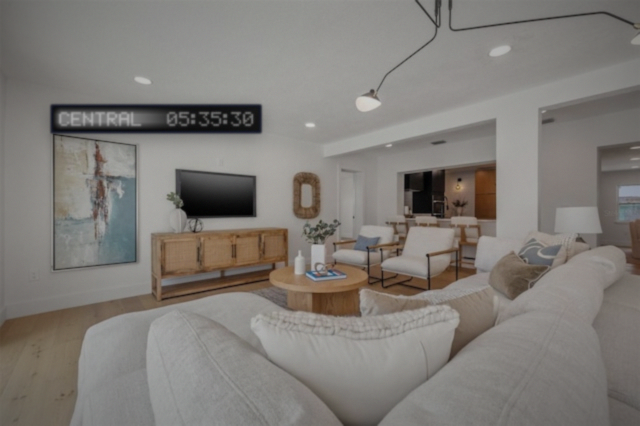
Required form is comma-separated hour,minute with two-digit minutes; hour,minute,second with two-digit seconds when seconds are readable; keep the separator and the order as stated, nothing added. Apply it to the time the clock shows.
5,35,30
